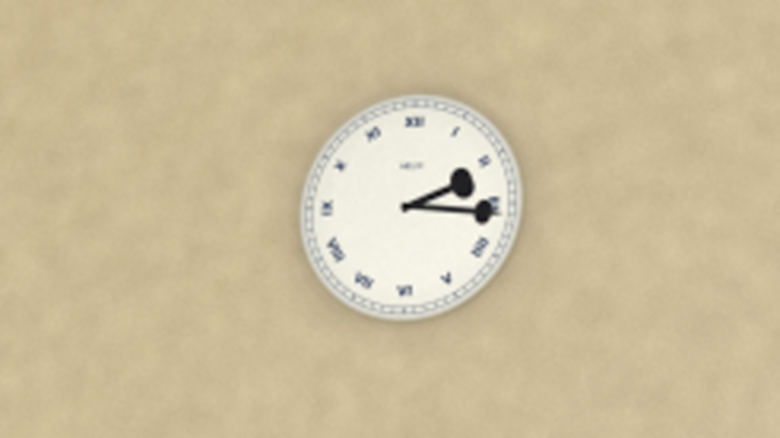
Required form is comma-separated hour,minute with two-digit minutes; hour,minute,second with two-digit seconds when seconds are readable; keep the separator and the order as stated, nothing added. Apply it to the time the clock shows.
2,16
